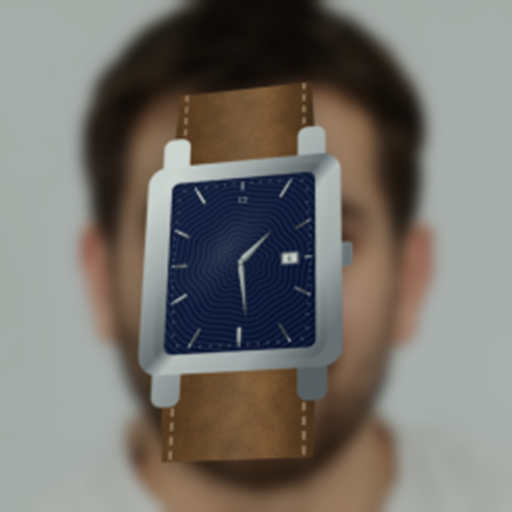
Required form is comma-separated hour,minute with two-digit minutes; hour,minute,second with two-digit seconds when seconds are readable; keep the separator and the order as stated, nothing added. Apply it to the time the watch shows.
1,29
